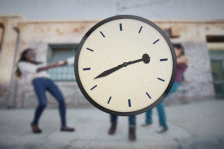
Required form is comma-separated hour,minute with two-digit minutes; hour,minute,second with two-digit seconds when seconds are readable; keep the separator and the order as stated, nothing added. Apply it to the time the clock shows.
2,42
